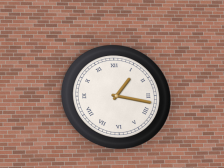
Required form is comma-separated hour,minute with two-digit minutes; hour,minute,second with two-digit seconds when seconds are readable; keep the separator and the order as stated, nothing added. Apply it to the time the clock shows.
1,17
